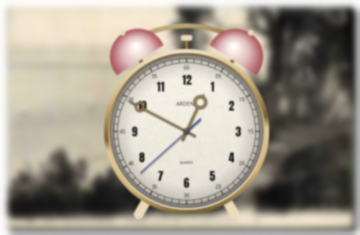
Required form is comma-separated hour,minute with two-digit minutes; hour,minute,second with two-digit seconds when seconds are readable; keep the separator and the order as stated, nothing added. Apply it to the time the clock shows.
12,49,38
